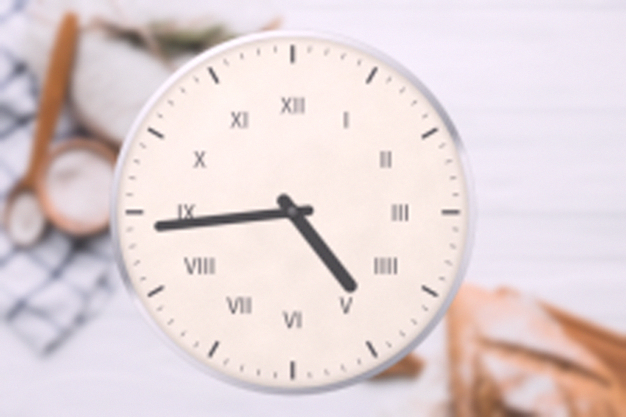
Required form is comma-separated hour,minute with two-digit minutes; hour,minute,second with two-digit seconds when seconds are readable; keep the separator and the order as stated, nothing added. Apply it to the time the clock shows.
4,44
